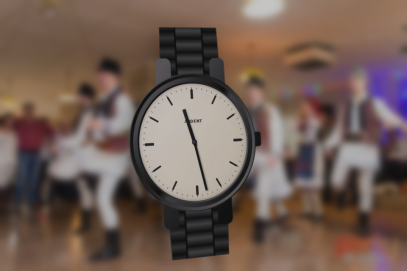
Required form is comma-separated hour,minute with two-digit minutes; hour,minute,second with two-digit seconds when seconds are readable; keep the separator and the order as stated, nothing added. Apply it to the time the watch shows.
11,28
